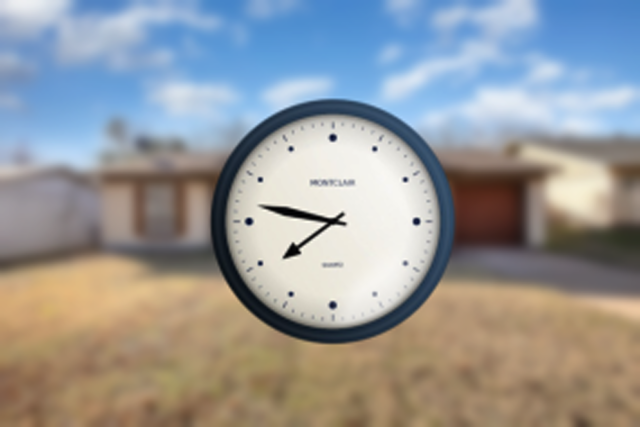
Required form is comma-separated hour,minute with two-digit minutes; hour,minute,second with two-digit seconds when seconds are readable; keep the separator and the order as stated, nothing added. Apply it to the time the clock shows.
7,47
